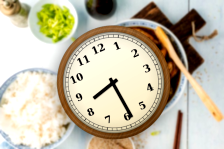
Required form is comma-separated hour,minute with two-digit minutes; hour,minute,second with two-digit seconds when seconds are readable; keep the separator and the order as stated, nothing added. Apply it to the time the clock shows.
8,29
